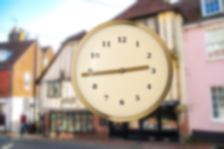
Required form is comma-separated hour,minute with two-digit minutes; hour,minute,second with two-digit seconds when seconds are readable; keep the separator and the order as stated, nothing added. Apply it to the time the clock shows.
2,44
